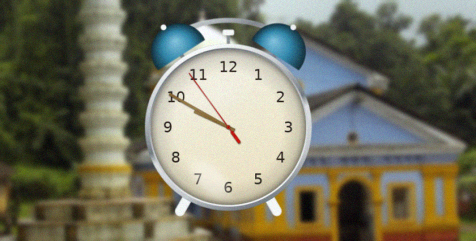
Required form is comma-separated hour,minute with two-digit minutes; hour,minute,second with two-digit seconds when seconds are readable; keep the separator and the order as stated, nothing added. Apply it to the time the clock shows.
9,49,54
